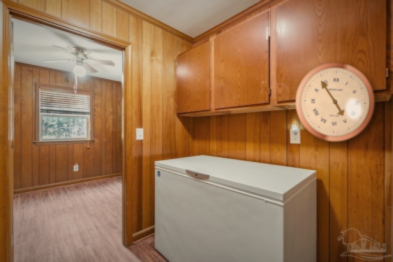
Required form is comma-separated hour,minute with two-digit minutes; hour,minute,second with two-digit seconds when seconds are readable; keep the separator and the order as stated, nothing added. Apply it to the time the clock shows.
4,54
